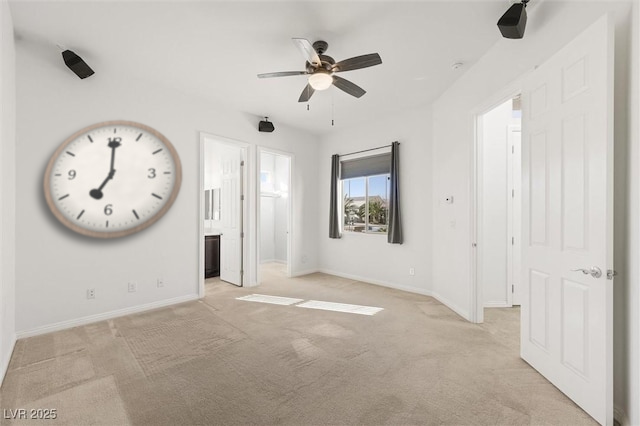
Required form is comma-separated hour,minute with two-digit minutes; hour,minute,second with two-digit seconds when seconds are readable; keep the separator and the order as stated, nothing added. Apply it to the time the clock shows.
7,00
